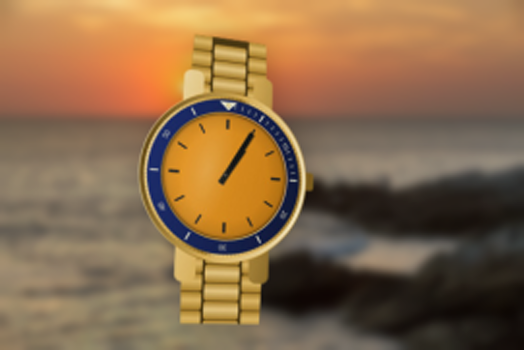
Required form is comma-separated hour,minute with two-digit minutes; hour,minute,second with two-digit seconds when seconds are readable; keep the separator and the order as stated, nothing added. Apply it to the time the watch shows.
1,05
